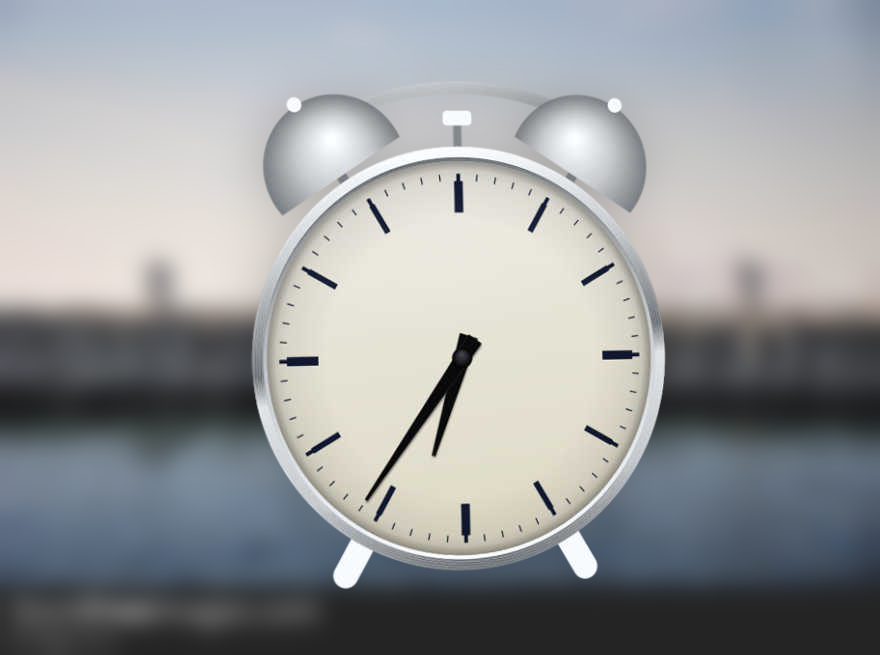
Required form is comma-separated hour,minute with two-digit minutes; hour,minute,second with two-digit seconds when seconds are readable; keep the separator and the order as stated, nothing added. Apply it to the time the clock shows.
6,36
